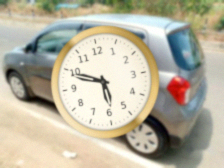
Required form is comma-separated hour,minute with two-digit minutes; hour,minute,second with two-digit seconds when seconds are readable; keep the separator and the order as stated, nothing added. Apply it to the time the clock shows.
5,49
